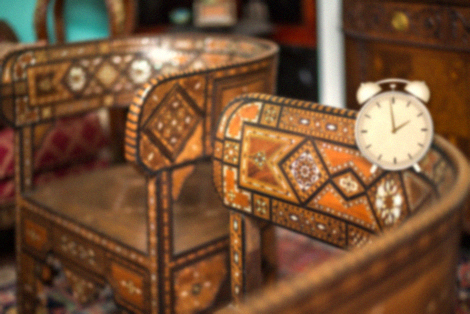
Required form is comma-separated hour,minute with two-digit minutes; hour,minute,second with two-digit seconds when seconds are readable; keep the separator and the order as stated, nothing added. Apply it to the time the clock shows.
1,59
